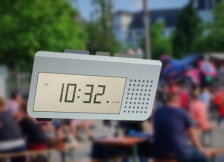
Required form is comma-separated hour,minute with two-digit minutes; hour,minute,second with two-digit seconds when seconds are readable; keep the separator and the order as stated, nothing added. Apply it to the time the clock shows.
10,32
